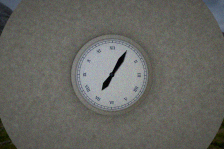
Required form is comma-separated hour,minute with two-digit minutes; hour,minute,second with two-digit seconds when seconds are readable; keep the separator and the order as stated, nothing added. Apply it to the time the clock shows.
7,05
